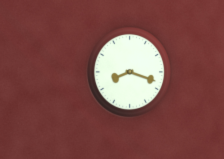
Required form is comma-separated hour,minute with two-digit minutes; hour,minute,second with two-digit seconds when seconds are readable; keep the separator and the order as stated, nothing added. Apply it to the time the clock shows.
8,18
